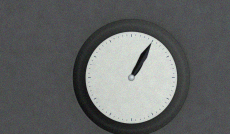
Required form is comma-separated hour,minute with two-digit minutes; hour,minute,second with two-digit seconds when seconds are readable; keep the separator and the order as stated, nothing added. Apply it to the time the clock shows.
1,05
